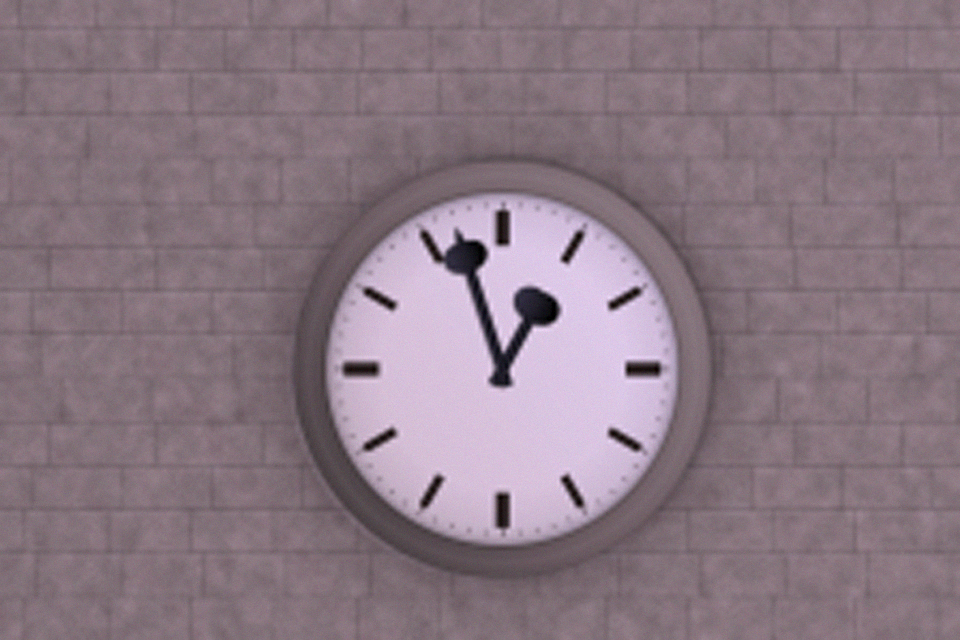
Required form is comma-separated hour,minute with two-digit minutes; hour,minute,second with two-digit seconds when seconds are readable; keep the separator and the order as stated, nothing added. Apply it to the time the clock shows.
12,57
